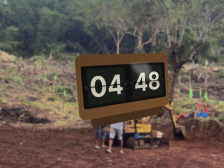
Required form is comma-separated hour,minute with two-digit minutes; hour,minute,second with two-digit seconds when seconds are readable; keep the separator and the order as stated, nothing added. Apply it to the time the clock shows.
4,48
